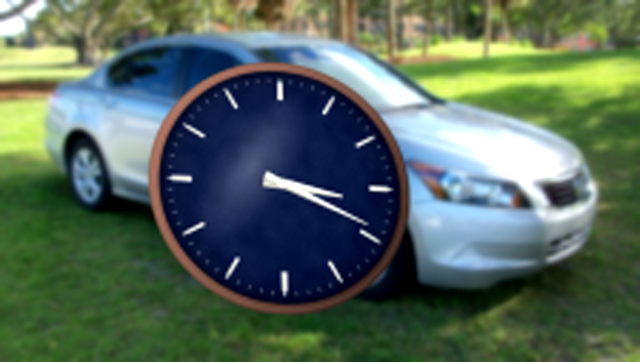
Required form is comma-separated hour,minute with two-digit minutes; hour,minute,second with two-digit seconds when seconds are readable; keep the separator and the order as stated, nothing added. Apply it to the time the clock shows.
3,19
